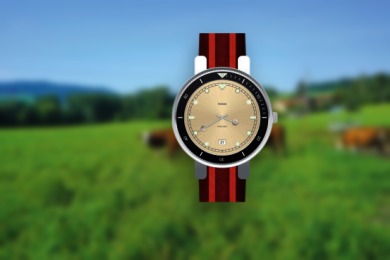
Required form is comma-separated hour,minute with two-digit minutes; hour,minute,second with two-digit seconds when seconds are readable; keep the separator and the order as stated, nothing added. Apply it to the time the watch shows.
3,40
